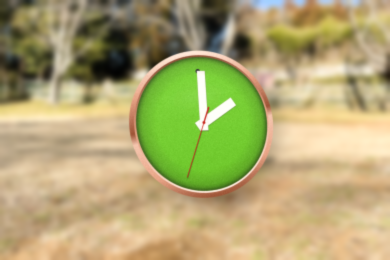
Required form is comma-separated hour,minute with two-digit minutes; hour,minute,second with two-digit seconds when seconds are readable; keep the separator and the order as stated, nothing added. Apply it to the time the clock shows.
2,00,34
